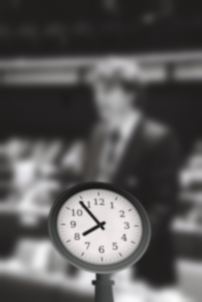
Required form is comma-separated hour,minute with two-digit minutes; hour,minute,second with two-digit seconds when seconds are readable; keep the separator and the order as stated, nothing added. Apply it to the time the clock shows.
7,54
